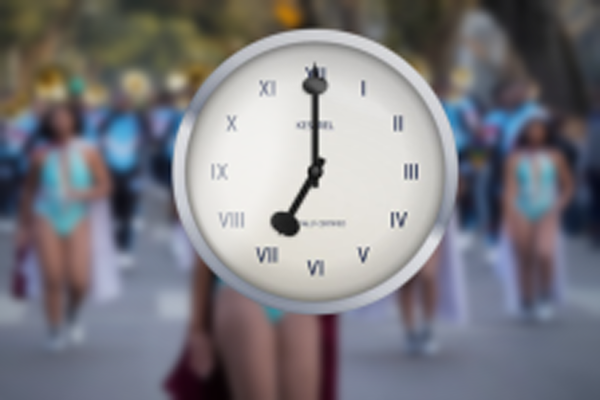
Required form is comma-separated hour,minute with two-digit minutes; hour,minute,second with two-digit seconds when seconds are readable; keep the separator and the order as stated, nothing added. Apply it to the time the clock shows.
7,00
